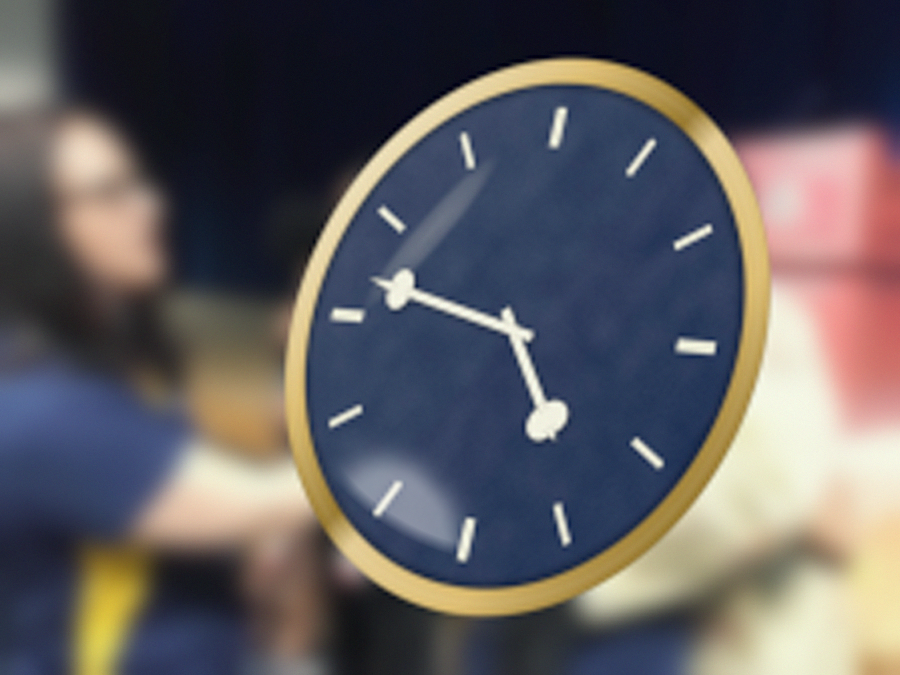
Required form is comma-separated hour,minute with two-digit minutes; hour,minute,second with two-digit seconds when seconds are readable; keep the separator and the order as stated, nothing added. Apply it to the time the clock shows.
4,47
